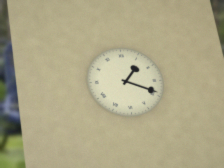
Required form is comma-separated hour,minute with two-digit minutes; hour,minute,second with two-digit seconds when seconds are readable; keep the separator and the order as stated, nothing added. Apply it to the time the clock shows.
1,19
